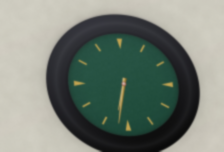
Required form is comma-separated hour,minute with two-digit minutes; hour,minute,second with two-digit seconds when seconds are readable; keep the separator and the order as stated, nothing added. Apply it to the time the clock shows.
6,32
